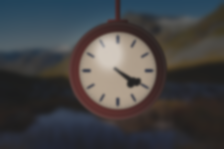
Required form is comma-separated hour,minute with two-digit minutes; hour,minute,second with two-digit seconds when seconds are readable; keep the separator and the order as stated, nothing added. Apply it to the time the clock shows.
4,20
